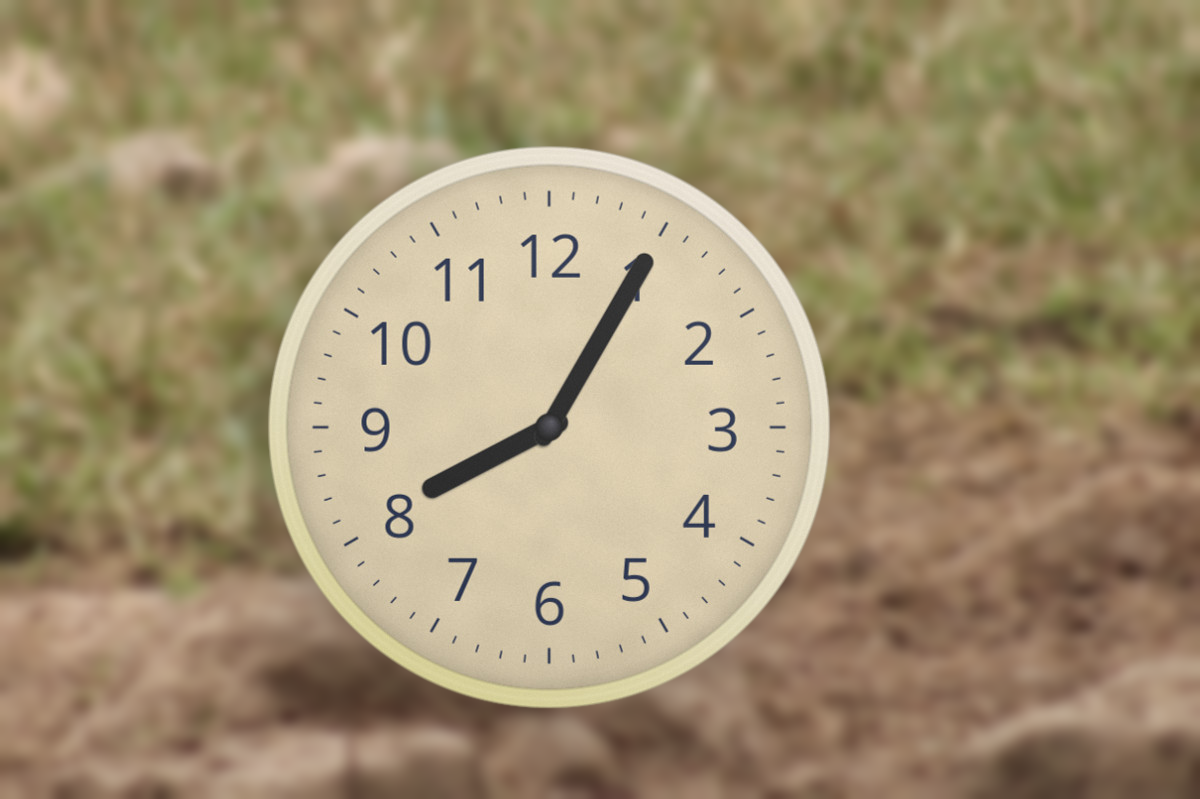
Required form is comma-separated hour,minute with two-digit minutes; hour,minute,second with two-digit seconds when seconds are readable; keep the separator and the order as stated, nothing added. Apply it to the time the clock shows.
8,05
